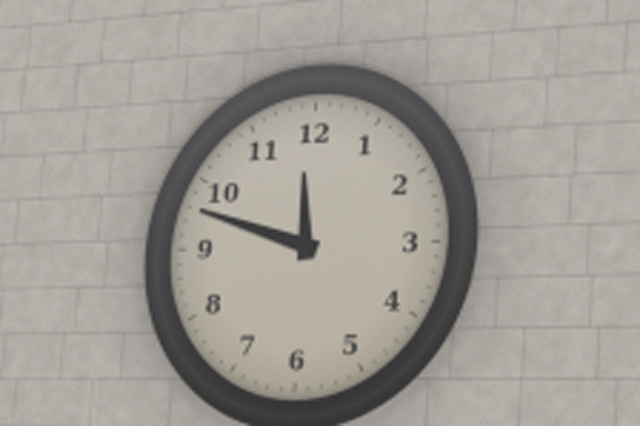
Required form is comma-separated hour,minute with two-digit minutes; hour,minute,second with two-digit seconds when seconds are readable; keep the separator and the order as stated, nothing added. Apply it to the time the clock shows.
11,48
